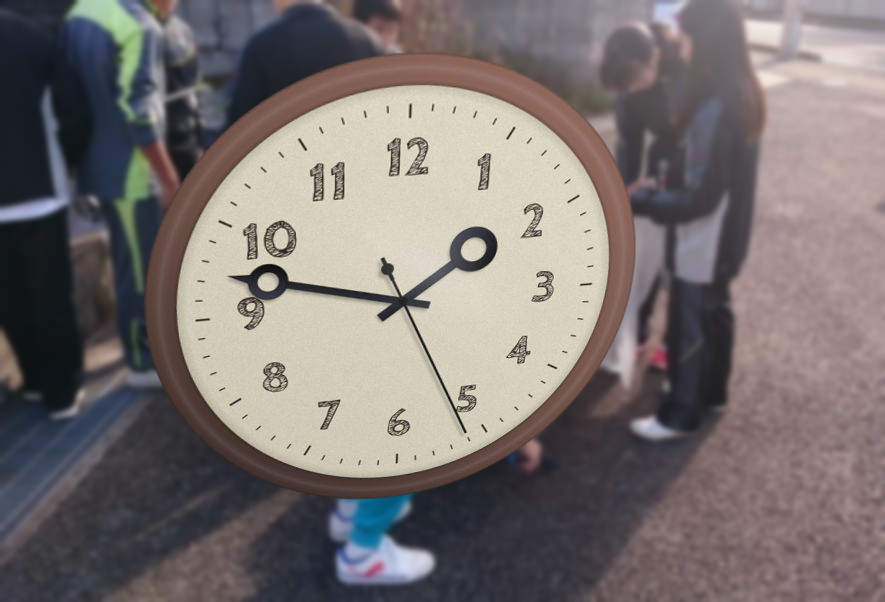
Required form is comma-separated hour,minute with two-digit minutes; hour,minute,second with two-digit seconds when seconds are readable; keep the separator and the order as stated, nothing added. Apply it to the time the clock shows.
1,47,26
